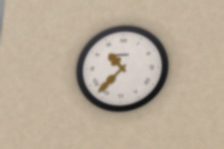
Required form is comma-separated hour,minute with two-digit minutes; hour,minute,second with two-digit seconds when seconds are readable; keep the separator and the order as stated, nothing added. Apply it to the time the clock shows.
10,37
